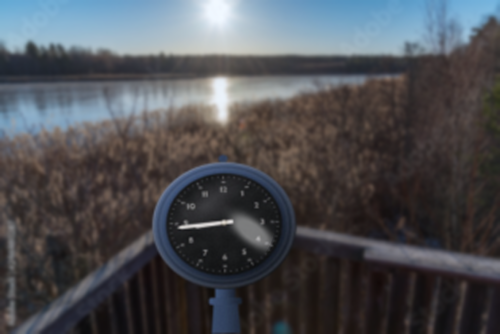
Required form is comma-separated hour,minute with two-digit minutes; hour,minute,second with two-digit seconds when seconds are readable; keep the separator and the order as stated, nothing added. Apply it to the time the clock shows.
8,44
